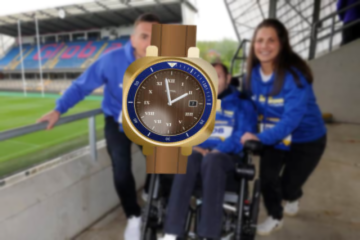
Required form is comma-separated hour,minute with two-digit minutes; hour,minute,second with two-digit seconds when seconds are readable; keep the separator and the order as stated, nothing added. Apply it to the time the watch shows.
1,58
